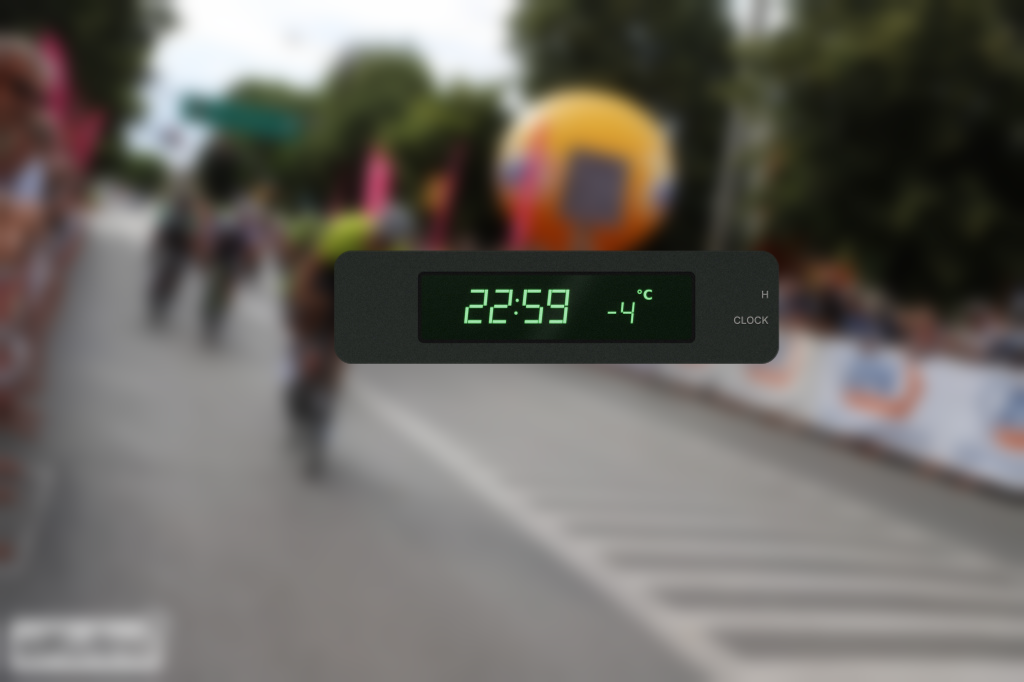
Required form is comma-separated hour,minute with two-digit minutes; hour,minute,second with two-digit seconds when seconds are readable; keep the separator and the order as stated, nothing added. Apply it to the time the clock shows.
22,59
